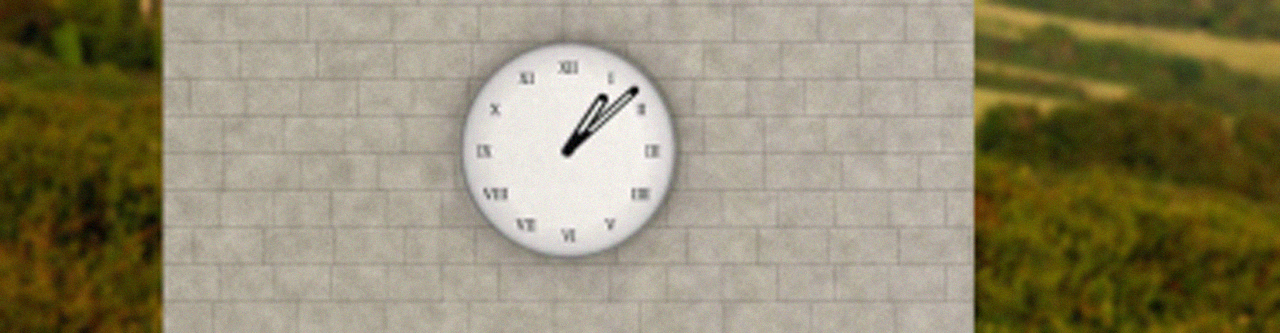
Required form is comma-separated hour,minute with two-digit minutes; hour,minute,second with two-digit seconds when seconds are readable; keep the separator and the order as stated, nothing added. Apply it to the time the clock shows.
1,08
